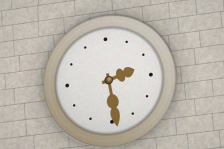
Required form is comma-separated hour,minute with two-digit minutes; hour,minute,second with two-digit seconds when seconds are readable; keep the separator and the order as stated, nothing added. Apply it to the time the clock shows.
2,29
